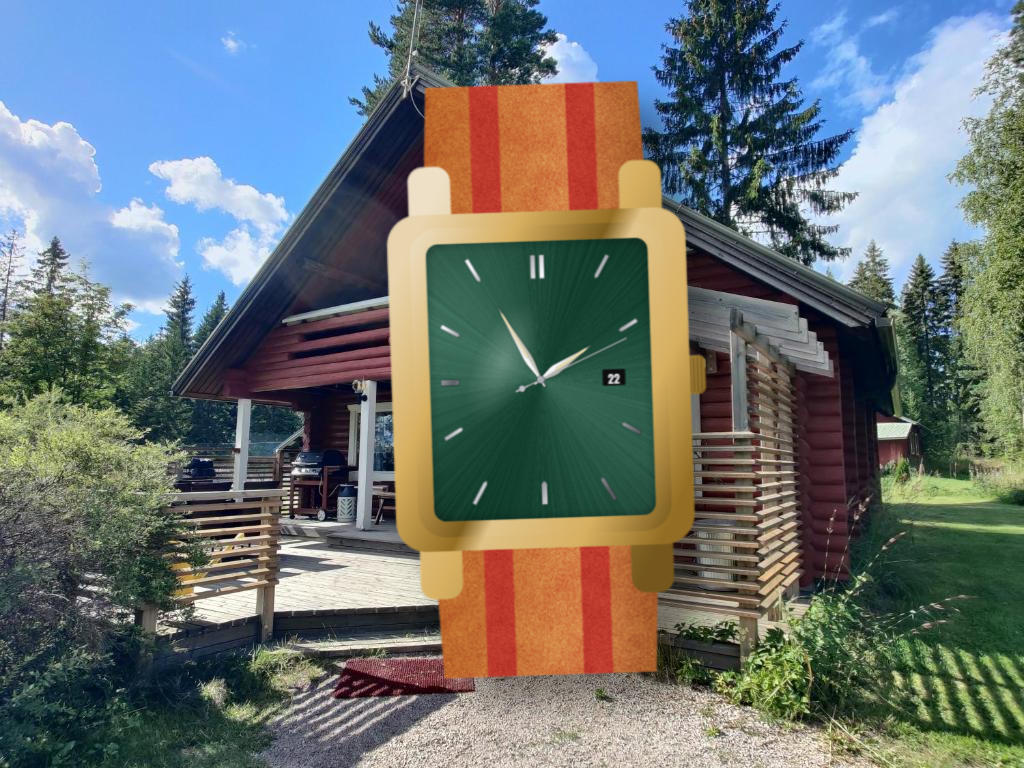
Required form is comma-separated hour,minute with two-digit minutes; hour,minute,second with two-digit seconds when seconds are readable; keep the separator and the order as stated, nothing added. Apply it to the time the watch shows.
1,55,11
